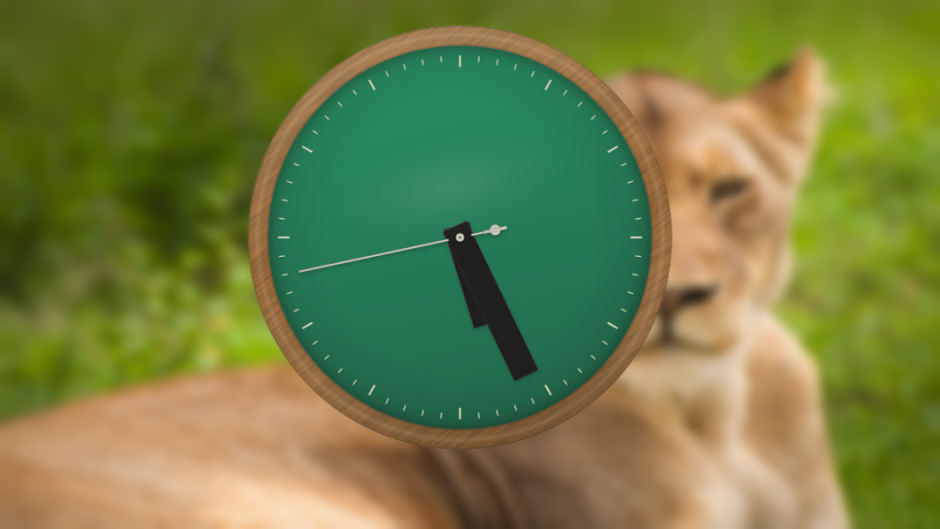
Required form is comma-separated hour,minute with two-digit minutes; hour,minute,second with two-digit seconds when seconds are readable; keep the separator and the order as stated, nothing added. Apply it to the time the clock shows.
5,25,43
